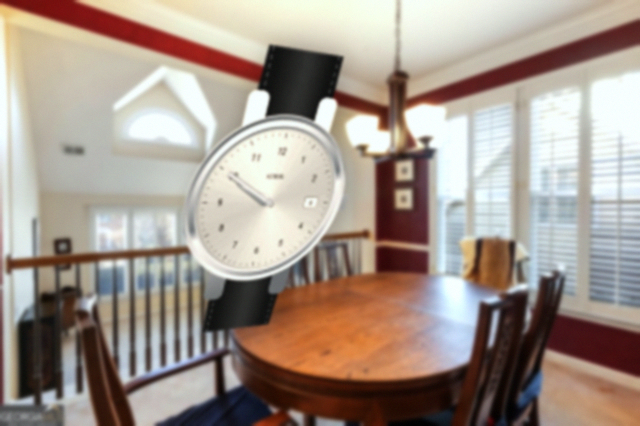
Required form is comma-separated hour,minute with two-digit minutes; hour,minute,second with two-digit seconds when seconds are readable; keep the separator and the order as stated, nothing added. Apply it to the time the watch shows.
9,50
